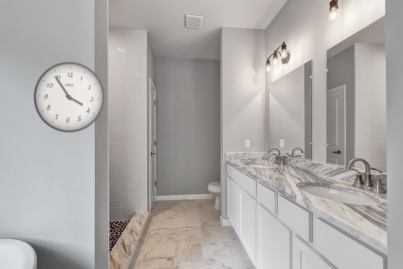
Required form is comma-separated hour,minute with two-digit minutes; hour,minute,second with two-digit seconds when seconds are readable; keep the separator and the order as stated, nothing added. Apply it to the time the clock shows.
3,54
